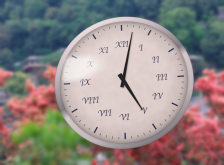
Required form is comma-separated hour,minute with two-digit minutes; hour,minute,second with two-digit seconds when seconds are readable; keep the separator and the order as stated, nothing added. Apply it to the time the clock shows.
5,02
